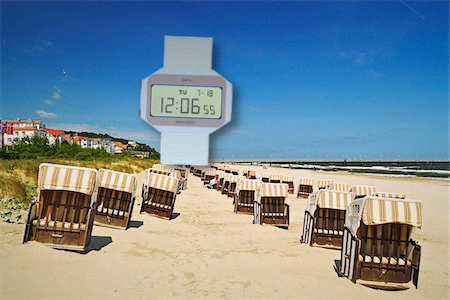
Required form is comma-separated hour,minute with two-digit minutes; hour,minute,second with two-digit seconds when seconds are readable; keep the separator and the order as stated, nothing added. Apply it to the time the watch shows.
12,06,55
